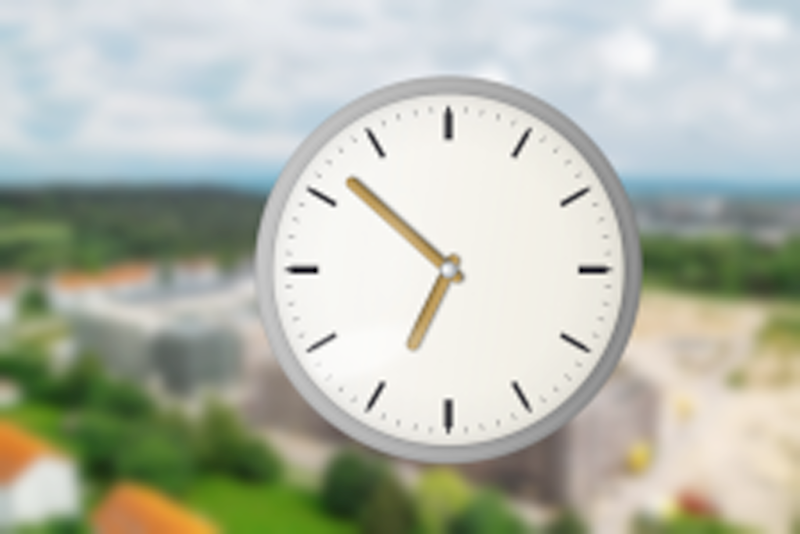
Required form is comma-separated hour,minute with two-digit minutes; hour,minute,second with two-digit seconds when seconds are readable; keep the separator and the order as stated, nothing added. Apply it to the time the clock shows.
6,52
